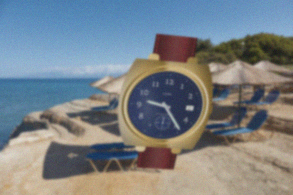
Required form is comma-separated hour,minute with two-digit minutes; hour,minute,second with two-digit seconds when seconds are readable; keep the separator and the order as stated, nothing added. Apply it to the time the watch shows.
9,24
